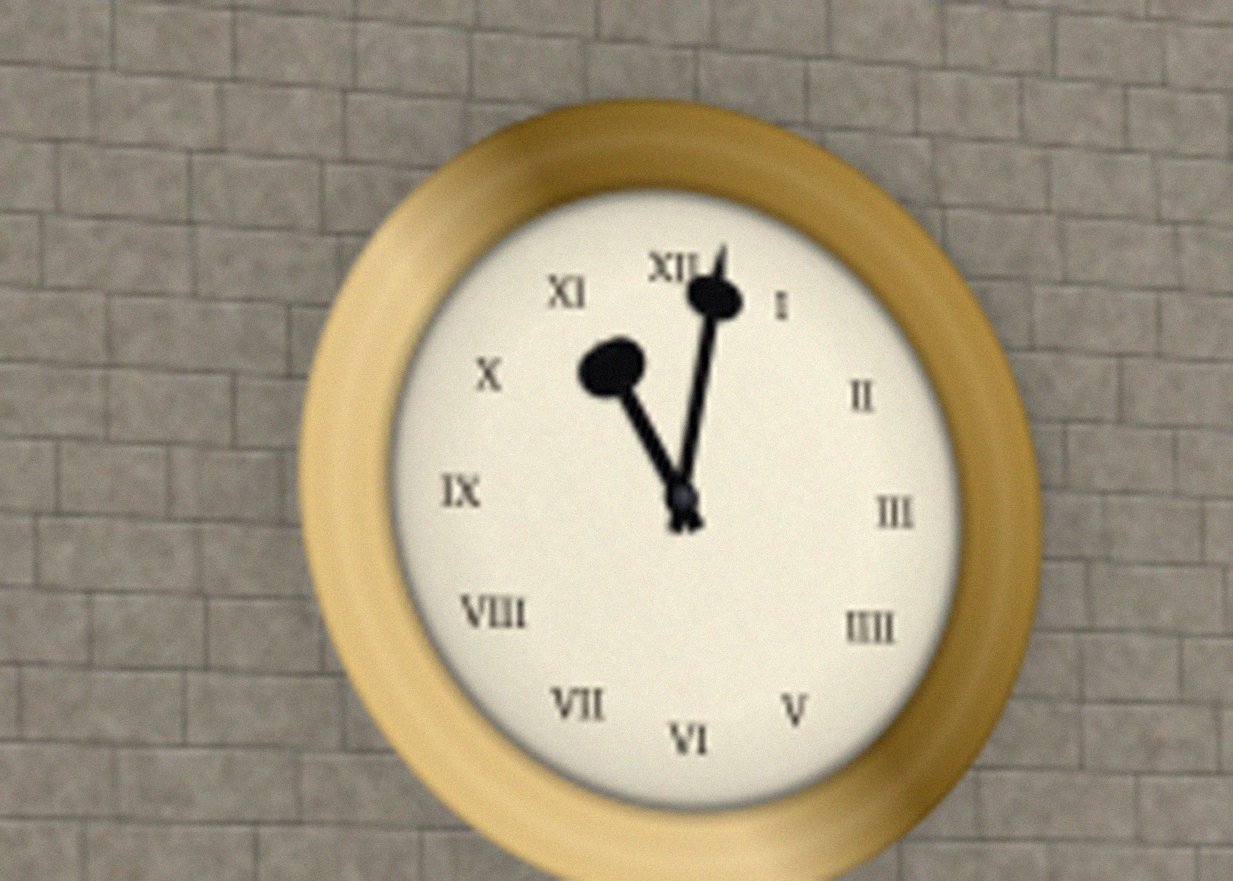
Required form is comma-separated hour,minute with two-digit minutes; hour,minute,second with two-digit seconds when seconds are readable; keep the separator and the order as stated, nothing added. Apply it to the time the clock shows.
11,02
